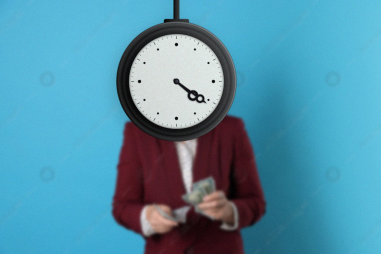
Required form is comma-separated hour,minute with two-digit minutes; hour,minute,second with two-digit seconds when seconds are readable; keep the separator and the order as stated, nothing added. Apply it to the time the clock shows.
4,21
